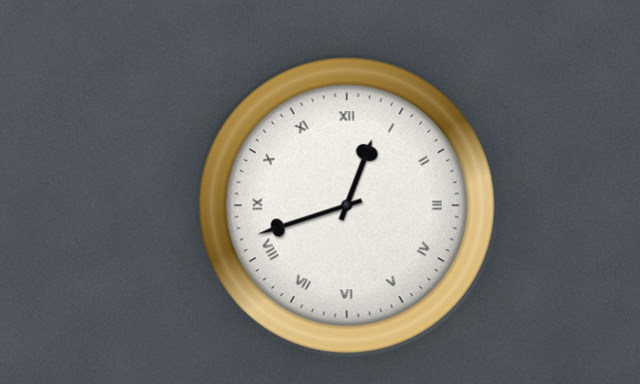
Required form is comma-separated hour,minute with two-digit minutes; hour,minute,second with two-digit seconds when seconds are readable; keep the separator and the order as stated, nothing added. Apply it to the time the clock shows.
12,42
